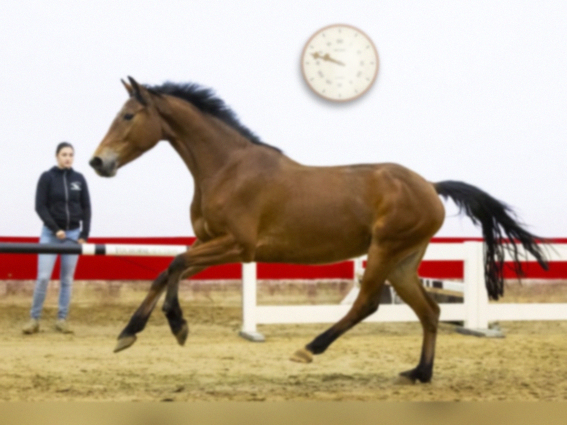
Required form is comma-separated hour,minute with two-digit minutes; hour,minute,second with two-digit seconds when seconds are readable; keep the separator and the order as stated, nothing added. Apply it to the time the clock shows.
9,48
